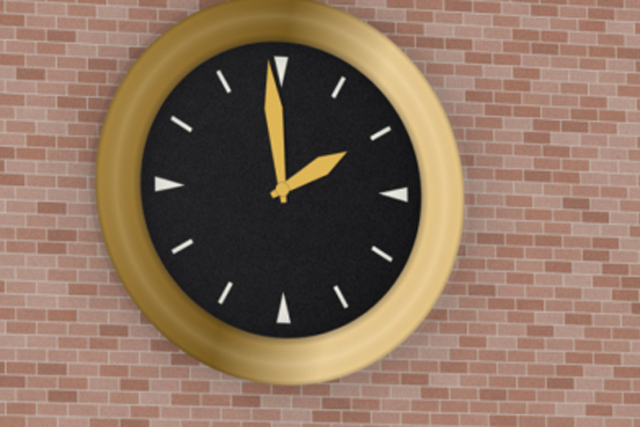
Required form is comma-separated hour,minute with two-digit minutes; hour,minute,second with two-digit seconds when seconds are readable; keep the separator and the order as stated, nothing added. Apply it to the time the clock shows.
1,59
